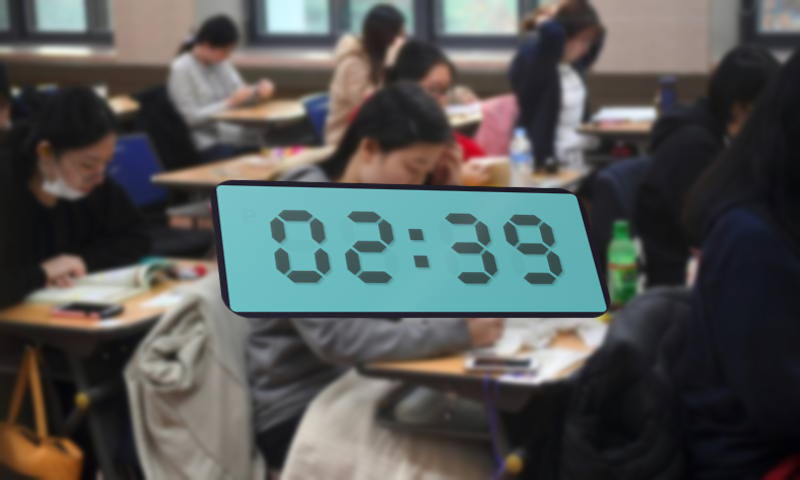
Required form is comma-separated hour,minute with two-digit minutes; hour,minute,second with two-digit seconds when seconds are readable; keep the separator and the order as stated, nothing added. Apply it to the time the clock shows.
2,39
